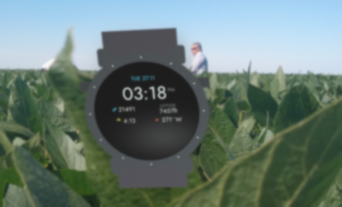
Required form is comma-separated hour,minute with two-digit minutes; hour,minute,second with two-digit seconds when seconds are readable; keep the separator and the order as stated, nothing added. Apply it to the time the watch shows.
3,18
